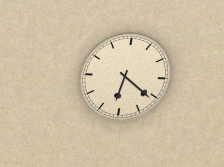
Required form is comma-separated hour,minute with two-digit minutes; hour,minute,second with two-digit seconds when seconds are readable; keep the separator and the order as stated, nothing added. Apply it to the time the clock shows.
6,21
